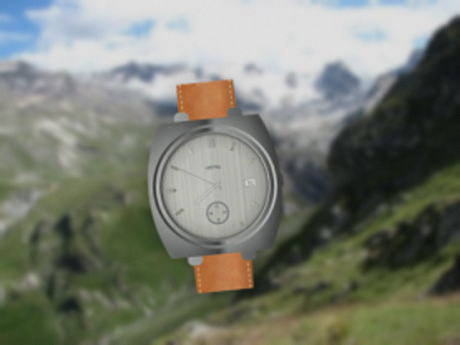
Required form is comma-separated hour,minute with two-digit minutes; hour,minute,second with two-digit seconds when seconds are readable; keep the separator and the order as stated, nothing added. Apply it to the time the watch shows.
7,50
